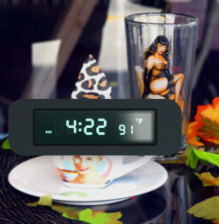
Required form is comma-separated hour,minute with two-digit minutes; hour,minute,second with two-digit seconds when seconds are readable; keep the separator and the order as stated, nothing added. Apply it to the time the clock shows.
4,22
